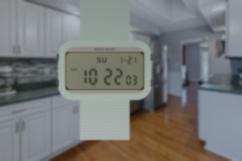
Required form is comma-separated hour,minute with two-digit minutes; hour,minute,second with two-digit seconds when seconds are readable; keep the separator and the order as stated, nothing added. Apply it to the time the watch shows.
10,22,03
